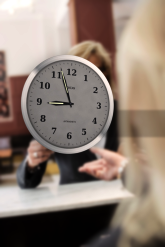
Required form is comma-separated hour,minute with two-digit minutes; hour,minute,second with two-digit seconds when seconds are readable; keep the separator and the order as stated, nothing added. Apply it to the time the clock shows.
8,57
